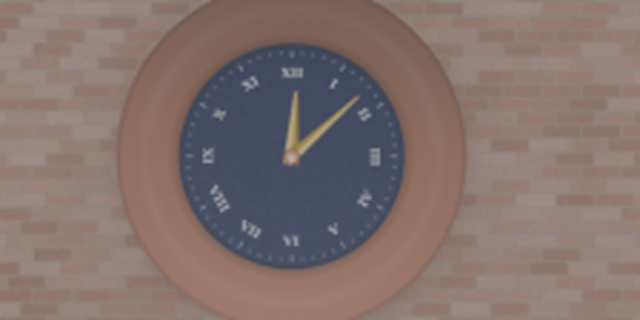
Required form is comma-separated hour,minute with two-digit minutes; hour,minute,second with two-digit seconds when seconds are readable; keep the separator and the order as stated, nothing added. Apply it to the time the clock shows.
12,08
